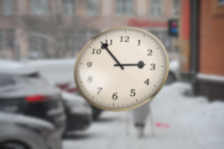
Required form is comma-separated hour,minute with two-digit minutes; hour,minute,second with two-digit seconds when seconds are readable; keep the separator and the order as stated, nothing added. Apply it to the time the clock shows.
2,53
